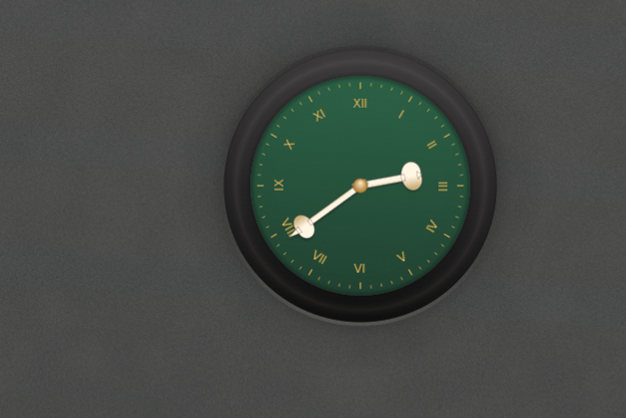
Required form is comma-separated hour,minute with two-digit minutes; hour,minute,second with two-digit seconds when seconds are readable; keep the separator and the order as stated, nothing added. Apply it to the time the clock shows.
2,39
